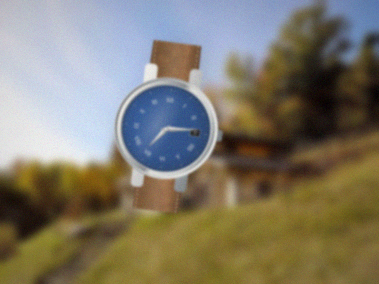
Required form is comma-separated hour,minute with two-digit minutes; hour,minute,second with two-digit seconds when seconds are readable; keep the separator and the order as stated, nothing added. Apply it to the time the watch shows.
7,14
